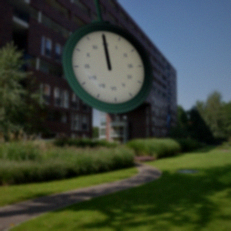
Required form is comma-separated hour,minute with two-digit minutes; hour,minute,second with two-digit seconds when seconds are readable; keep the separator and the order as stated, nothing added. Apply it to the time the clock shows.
12,00
